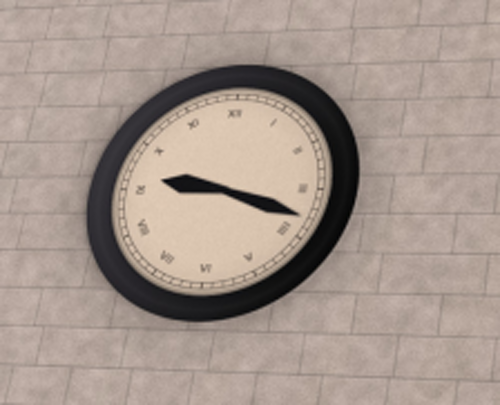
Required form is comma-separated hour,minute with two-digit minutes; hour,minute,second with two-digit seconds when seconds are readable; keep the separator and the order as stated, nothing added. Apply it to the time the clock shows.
9,18
